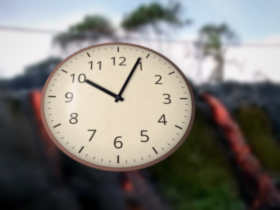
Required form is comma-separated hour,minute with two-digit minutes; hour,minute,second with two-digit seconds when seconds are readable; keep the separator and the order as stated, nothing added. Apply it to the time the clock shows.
10,04
